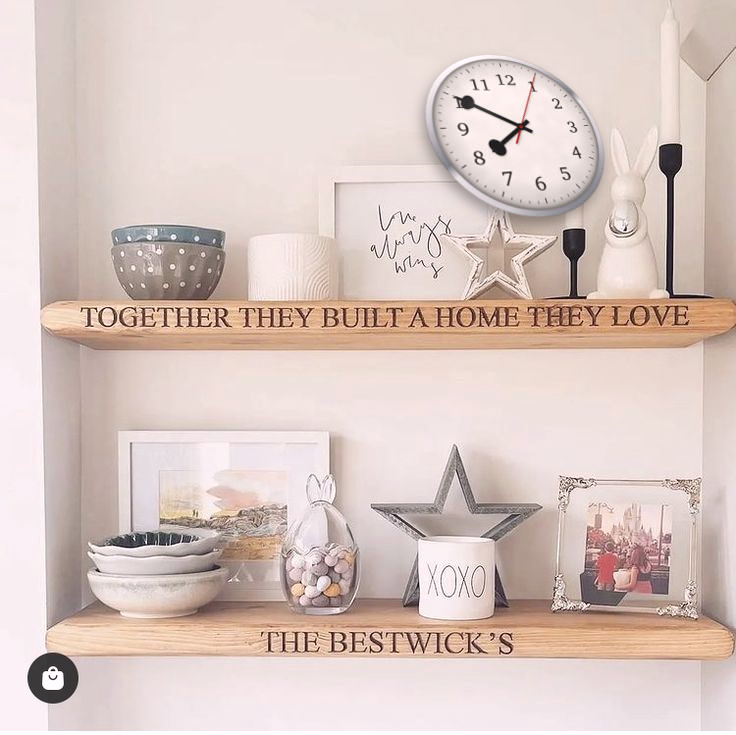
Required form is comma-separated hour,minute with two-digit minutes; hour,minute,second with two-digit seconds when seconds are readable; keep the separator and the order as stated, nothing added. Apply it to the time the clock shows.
7,50,05
